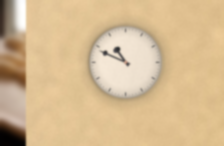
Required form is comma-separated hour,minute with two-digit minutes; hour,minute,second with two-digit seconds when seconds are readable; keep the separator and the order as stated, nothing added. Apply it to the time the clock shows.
10,49
